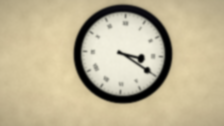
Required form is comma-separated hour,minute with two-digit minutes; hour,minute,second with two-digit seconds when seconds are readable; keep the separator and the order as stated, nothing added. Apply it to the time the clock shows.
3,20
